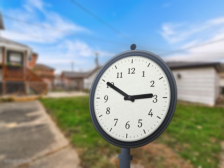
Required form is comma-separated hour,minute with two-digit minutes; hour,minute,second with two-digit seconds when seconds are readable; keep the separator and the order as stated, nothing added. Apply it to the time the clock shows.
2,50
